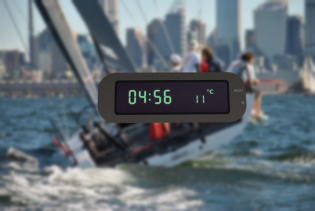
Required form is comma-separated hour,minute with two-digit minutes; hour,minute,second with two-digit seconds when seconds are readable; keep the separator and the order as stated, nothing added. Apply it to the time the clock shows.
4,56
